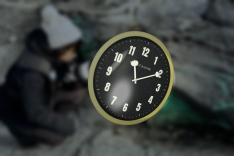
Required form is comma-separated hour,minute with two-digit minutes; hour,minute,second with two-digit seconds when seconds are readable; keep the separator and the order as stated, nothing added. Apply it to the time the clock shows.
11,10
